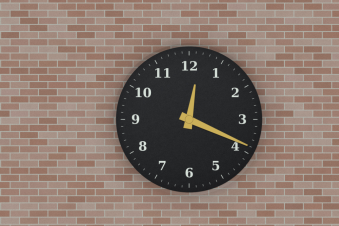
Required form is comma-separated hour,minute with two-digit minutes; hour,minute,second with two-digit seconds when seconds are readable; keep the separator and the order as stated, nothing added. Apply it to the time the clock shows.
12,19
